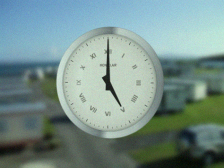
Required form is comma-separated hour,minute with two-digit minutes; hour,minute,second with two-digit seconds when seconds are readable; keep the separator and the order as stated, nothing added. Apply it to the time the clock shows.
5,00
